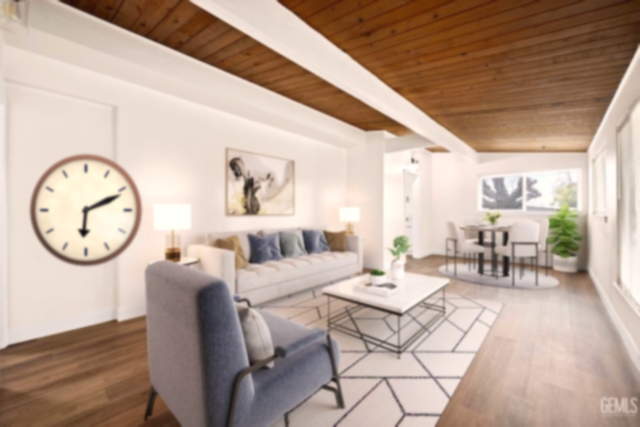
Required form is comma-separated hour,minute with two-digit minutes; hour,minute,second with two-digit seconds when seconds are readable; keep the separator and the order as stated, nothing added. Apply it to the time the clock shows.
6,11
